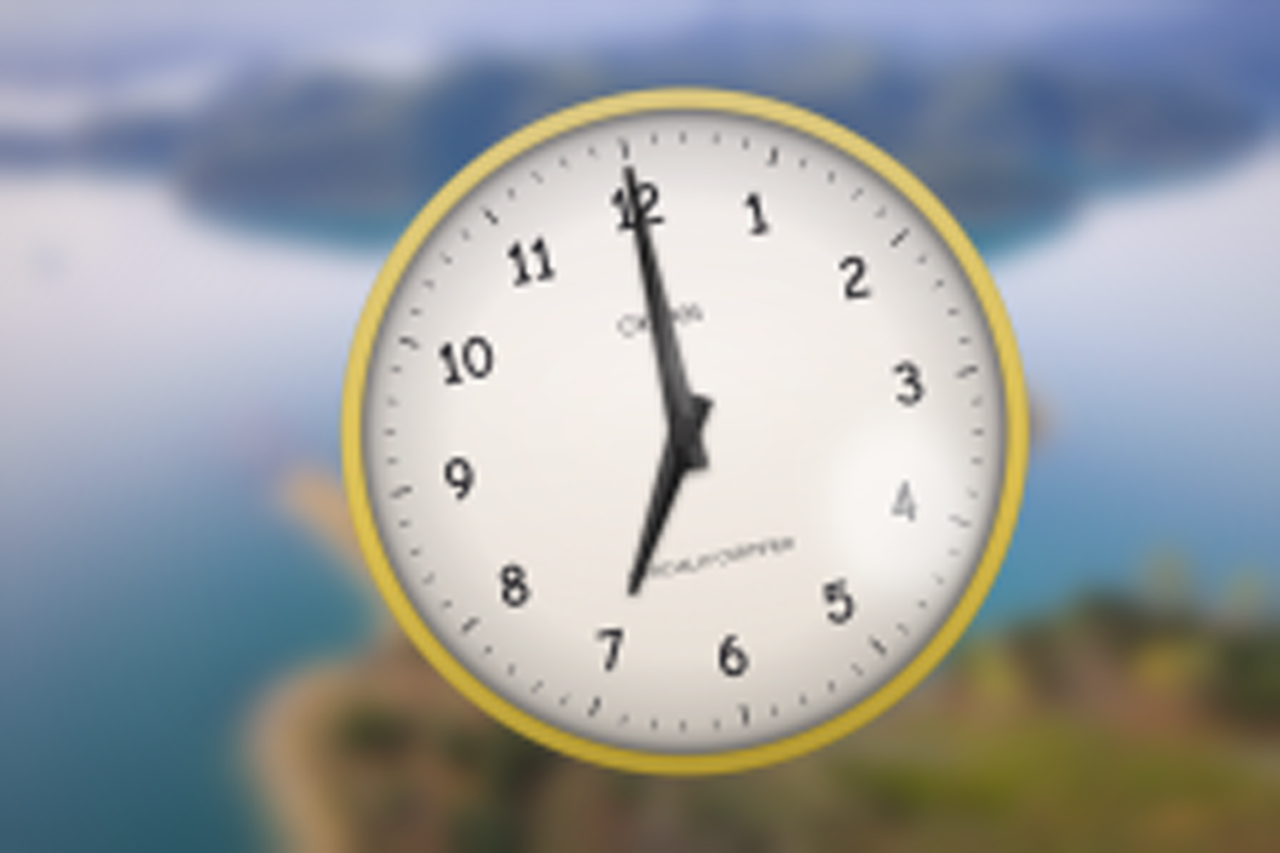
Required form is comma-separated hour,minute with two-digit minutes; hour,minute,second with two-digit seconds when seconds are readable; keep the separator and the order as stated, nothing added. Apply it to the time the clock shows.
7,00
